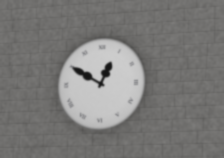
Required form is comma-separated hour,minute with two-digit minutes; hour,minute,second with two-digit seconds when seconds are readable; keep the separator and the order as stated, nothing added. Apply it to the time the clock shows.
12,50
